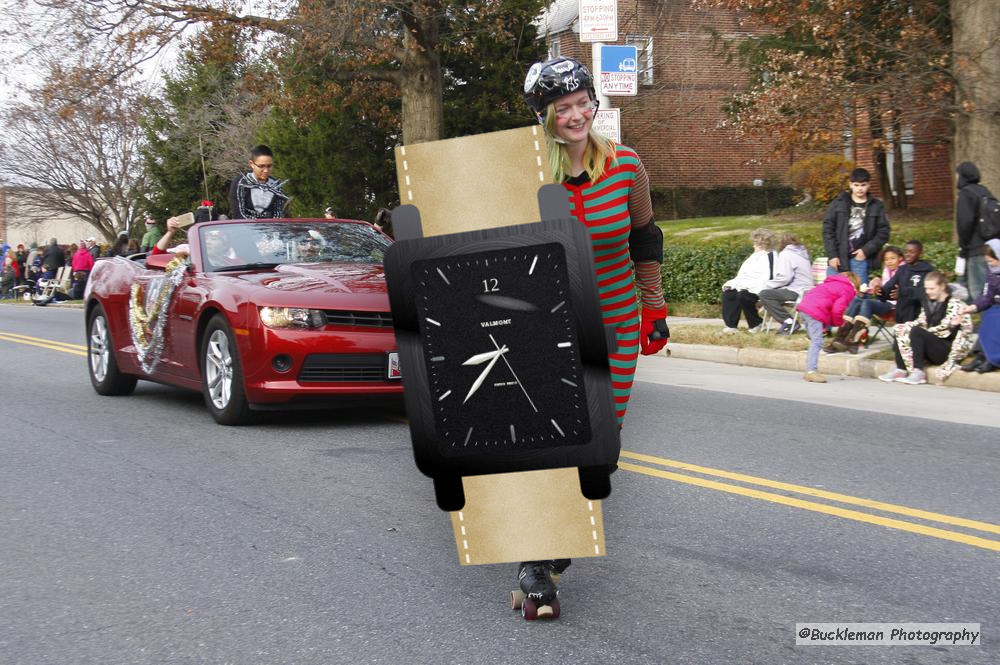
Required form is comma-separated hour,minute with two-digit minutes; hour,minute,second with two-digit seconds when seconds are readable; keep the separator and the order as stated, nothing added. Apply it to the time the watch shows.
8,37,26
